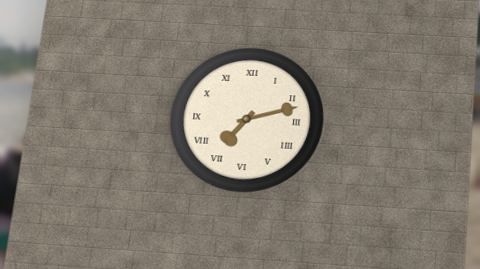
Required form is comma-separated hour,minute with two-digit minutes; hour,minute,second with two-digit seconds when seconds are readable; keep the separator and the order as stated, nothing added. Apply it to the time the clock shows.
7,12
